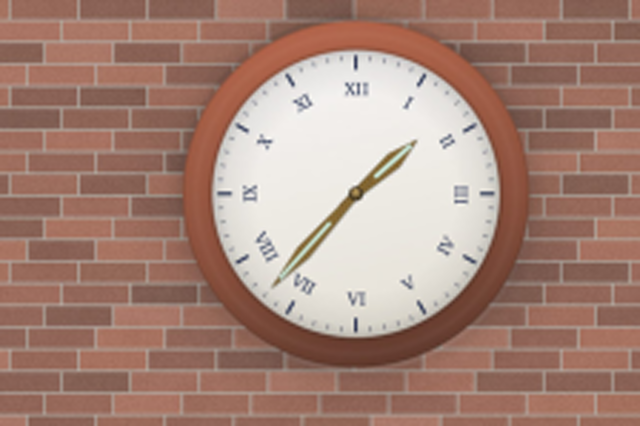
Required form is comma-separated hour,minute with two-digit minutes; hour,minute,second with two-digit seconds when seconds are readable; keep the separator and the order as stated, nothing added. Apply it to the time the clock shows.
1,37
